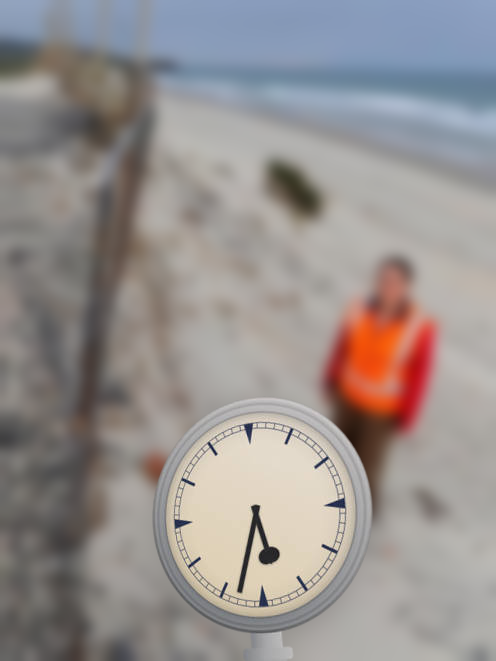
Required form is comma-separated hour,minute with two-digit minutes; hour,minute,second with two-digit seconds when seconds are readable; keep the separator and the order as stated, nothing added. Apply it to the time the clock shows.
5,33
